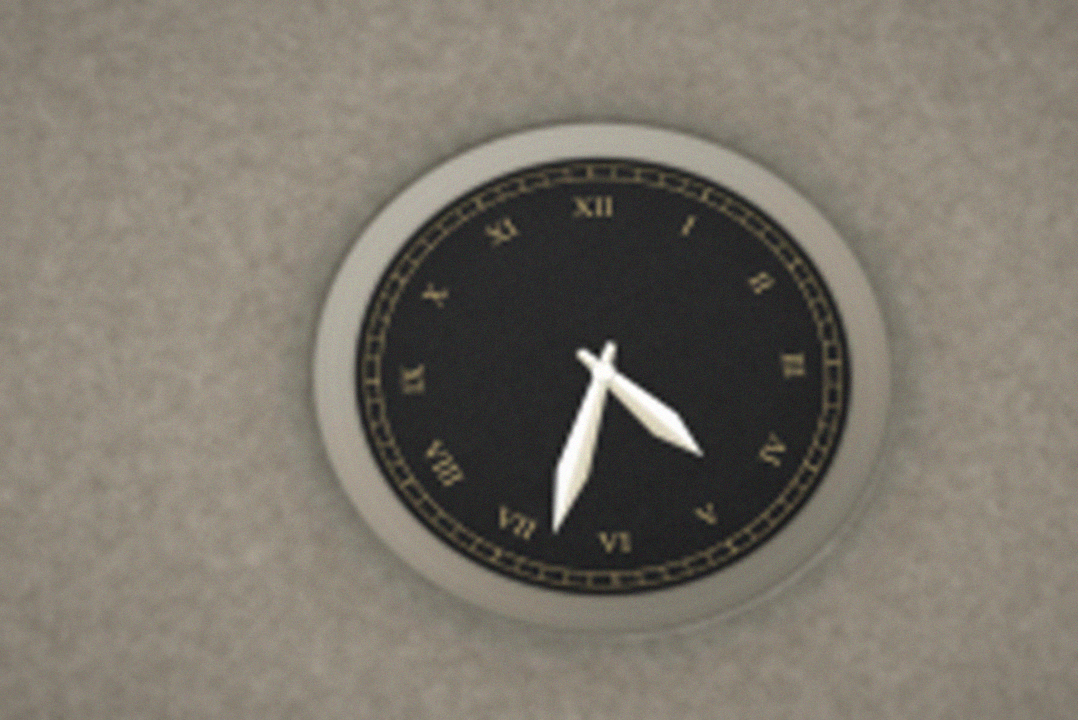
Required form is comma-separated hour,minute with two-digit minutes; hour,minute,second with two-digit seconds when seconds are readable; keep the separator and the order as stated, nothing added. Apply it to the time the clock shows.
4,33
